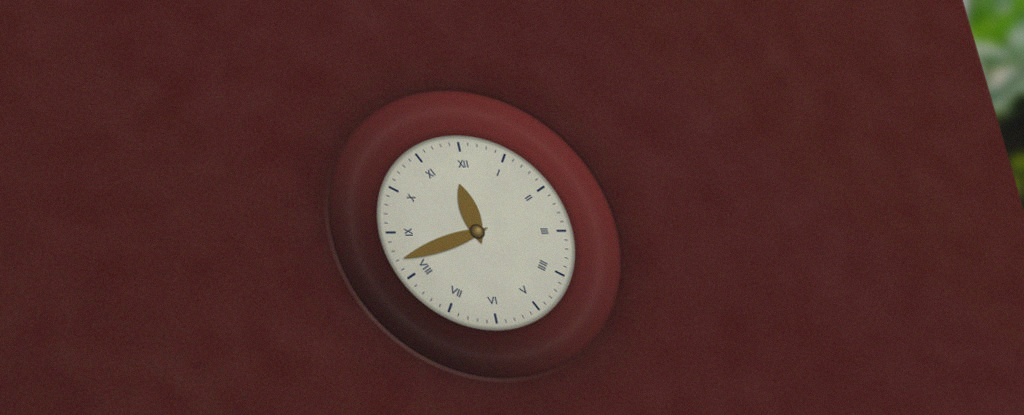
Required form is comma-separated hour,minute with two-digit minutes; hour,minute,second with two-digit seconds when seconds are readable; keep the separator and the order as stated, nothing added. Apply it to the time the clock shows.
11,42
